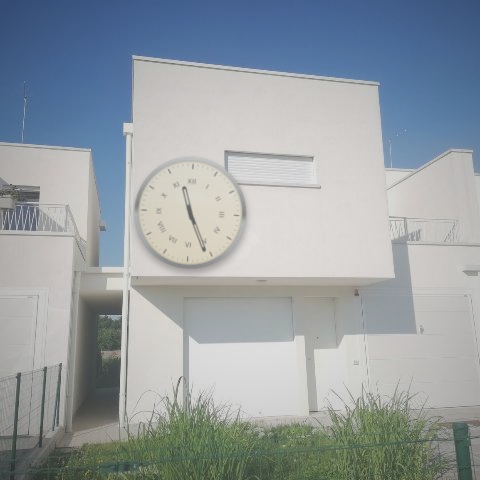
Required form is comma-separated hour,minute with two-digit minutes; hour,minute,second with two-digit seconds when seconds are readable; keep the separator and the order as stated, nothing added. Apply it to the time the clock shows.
11,26
